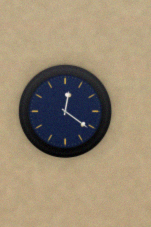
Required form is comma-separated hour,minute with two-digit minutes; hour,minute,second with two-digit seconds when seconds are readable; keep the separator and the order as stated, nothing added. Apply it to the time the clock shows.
12,21
